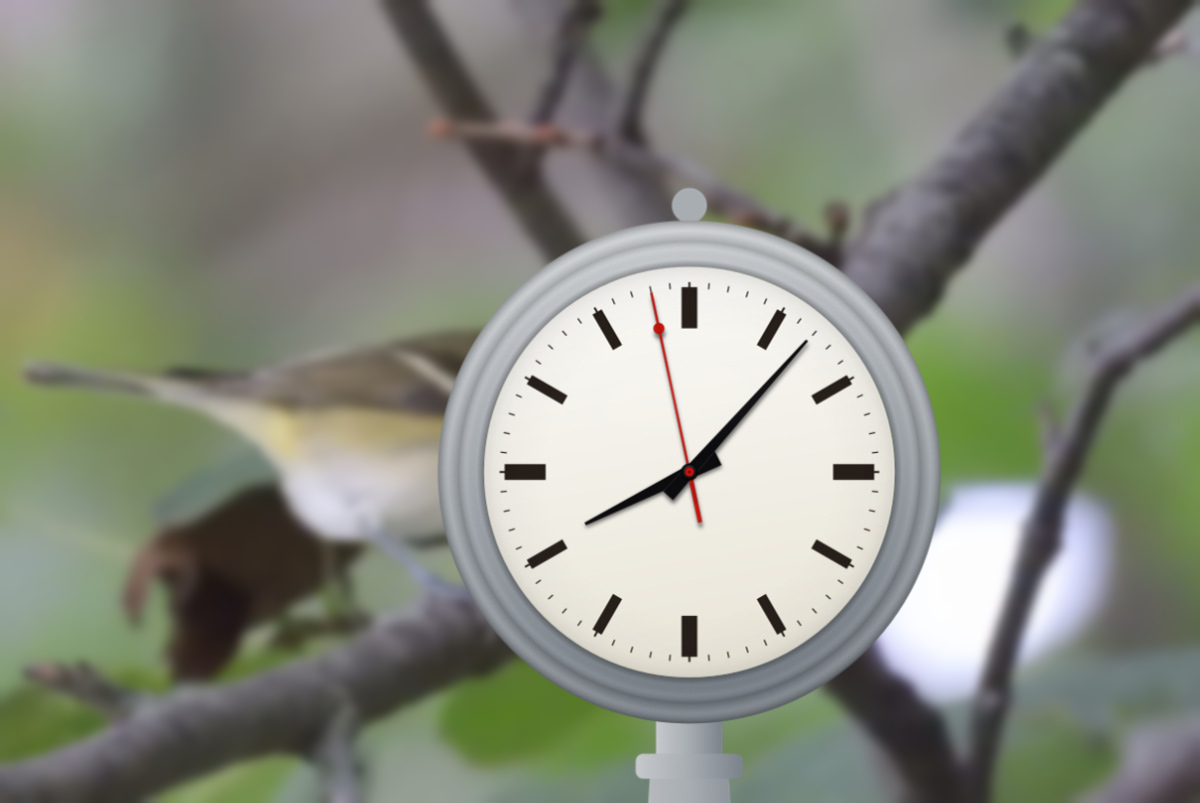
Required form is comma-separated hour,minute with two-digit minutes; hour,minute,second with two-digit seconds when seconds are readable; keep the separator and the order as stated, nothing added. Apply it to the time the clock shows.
8,06,58
